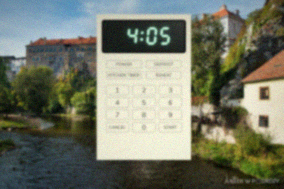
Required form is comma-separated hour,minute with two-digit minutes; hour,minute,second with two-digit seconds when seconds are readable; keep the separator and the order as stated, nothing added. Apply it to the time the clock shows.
4,05
